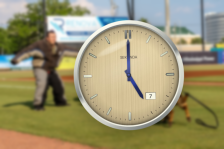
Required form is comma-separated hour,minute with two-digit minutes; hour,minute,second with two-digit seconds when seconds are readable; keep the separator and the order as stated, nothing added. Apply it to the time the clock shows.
5,00
